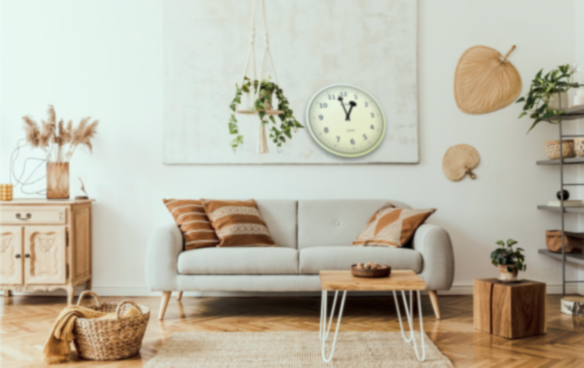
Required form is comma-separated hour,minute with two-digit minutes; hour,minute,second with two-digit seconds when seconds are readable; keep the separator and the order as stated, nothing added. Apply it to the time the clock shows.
12,58
